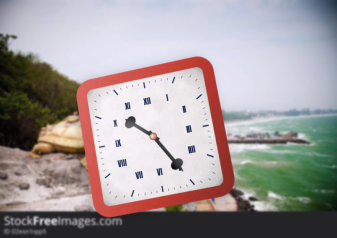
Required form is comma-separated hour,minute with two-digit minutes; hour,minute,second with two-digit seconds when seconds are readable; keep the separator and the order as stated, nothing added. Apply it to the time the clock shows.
10,25
